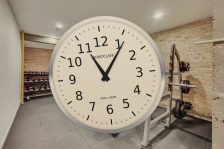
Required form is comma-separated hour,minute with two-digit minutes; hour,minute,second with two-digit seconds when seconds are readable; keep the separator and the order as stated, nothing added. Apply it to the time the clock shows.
11,06
